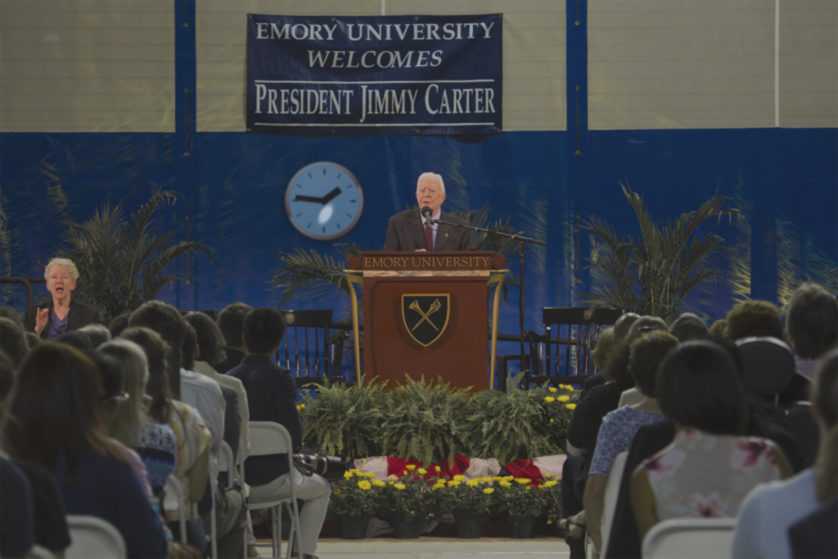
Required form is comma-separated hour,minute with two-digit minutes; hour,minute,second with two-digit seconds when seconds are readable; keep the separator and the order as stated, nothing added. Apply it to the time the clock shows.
1,46
